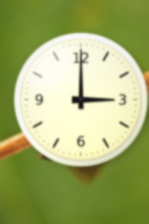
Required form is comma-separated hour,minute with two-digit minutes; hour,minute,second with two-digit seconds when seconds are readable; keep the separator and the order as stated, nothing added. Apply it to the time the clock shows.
3,00
